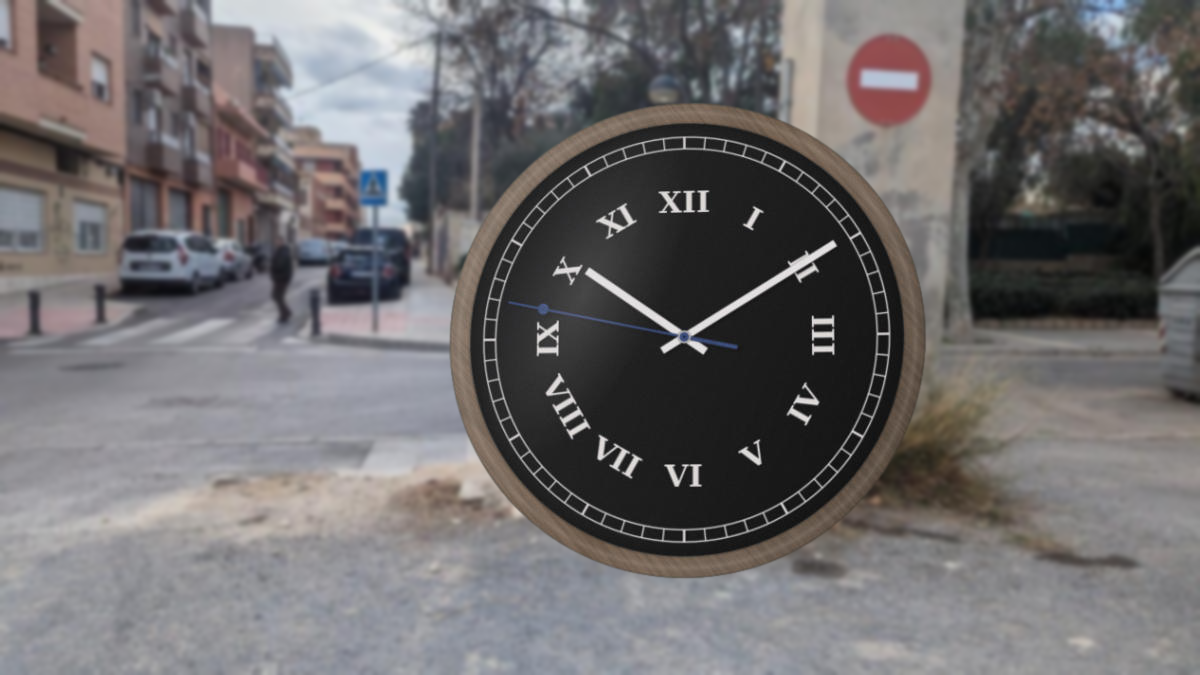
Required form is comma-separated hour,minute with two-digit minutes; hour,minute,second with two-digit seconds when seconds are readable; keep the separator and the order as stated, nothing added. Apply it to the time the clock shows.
10,09,47
